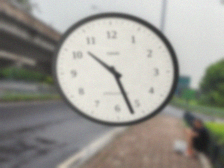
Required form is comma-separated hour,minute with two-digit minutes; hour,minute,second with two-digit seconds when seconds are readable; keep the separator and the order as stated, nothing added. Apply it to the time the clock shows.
10,27
